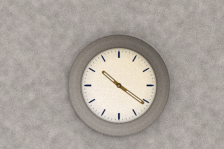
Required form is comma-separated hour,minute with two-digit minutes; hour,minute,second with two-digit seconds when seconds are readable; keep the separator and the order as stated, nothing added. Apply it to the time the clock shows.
10,21
